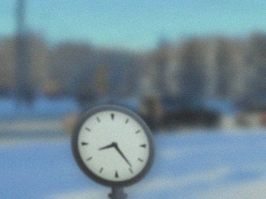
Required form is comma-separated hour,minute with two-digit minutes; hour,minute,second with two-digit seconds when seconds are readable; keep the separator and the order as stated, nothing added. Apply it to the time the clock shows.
8,24
